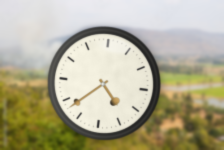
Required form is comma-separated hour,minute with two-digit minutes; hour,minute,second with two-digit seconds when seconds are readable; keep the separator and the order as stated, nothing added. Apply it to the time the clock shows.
4,38
